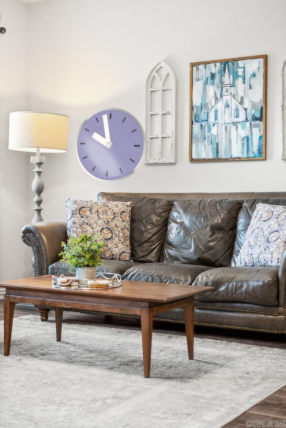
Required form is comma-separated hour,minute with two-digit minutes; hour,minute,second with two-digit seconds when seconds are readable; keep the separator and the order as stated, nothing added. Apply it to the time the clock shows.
9,58
